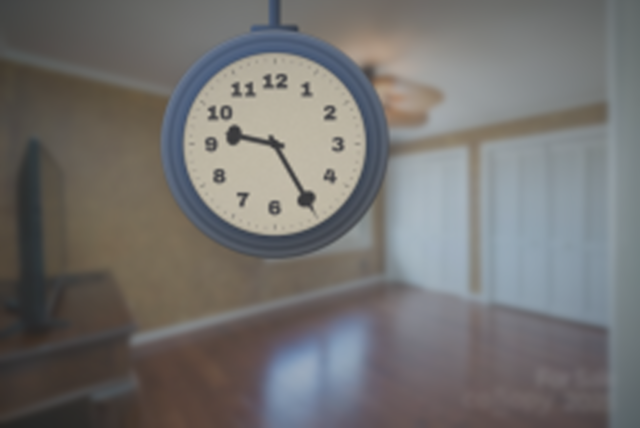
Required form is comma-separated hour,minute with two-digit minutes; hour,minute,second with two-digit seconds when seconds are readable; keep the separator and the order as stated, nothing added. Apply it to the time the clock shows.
9,25
